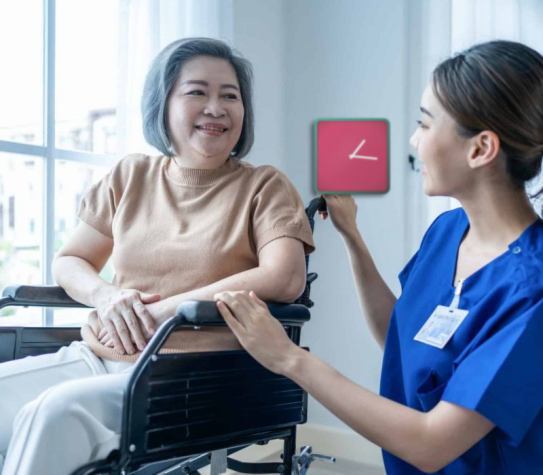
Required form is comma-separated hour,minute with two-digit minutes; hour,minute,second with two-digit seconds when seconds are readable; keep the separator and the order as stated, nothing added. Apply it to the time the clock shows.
1,16
